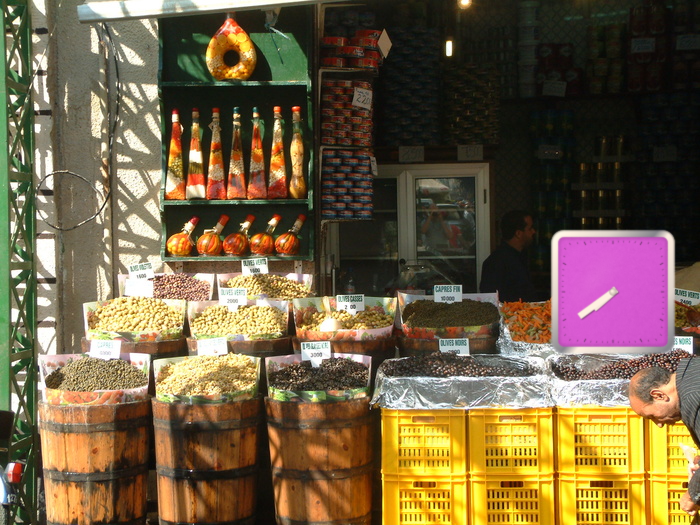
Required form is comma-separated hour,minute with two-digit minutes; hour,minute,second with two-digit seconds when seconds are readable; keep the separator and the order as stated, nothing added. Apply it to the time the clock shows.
7,39
